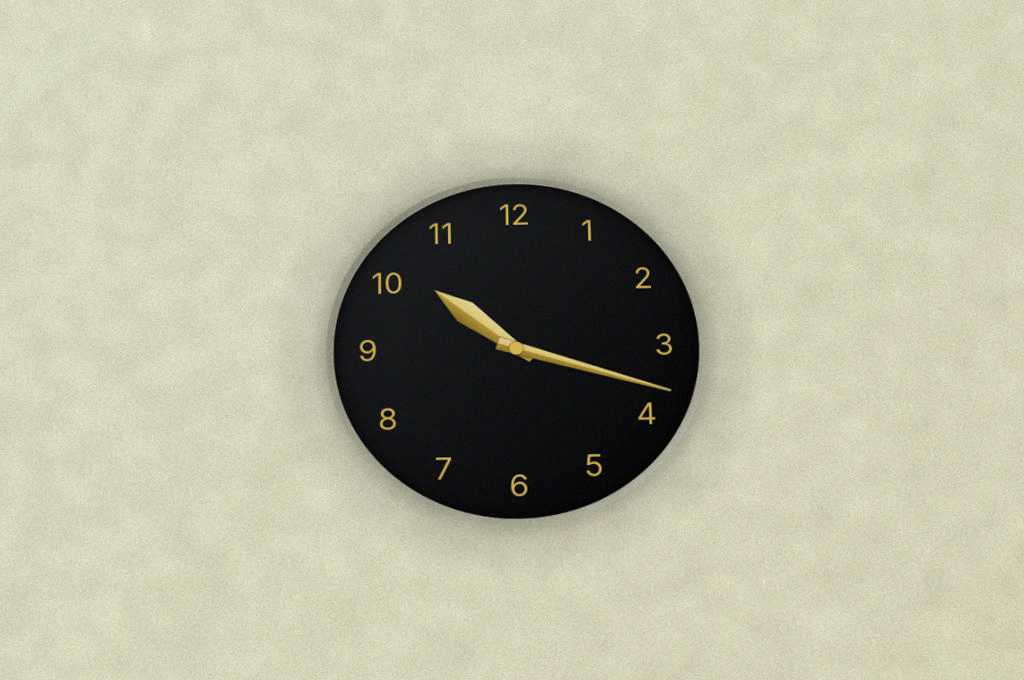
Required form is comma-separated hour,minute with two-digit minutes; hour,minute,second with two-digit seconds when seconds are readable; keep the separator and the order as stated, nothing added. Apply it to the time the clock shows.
10,18
